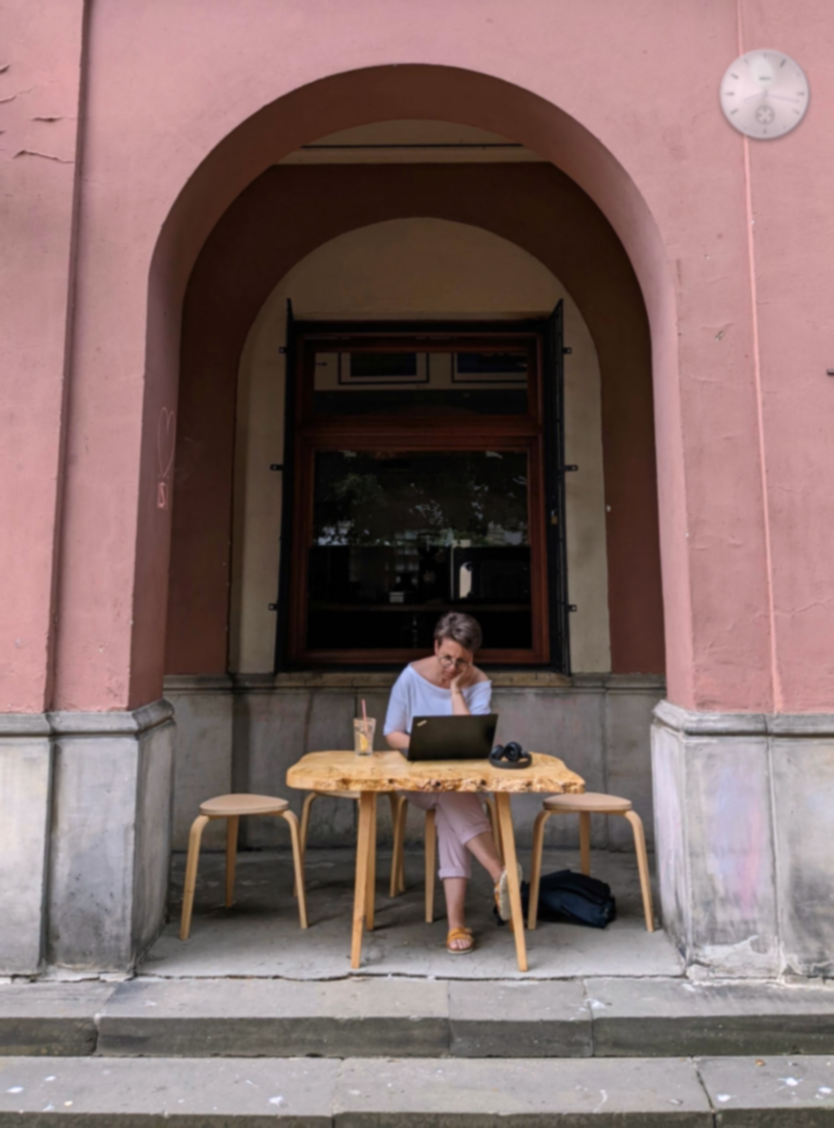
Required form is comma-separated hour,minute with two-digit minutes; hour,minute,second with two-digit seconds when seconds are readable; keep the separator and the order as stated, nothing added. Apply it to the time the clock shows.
8,17
